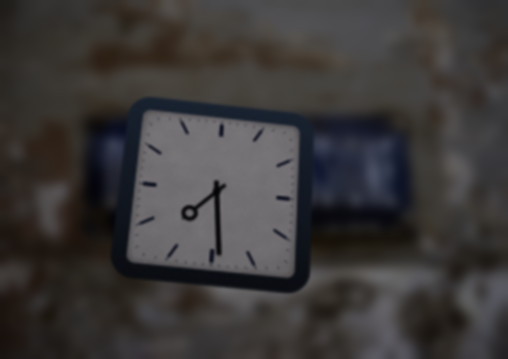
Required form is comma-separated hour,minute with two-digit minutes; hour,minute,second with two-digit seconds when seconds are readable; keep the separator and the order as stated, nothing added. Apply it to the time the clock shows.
7,29
